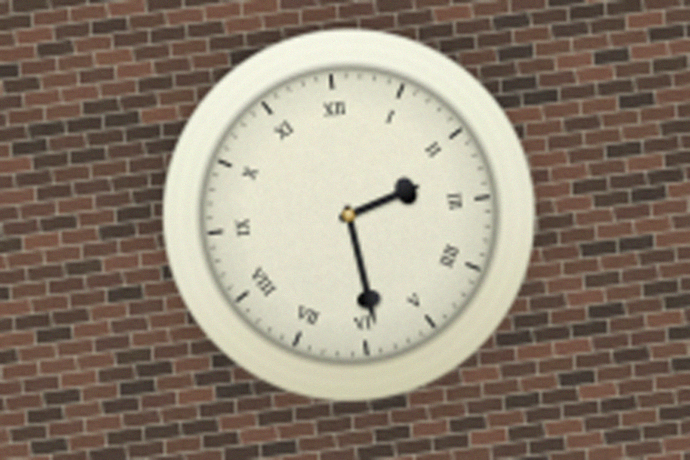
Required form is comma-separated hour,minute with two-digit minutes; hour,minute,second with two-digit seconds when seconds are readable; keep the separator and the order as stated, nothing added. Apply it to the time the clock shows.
2,29
